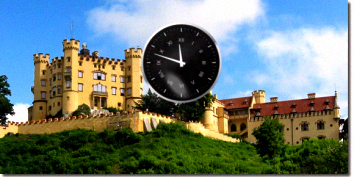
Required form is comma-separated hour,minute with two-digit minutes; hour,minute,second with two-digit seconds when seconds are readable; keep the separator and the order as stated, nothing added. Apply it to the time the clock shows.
11,48
